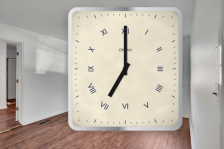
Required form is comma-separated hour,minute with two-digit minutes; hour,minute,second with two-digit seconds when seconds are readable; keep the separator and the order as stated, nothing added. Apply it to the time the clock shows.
7,00
